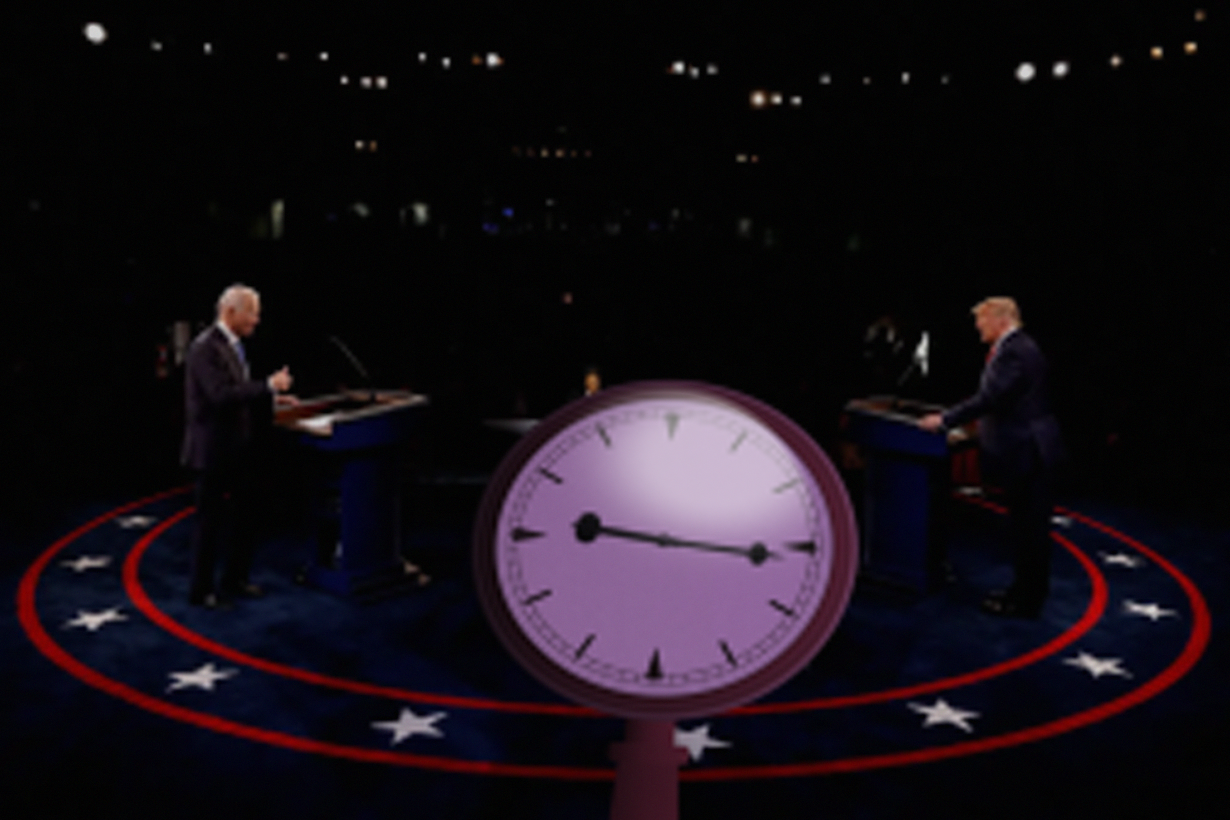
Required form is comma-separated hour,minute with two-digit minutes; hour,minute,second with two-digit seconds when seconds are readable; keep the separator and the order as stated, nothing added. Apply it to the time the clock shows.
9,16
